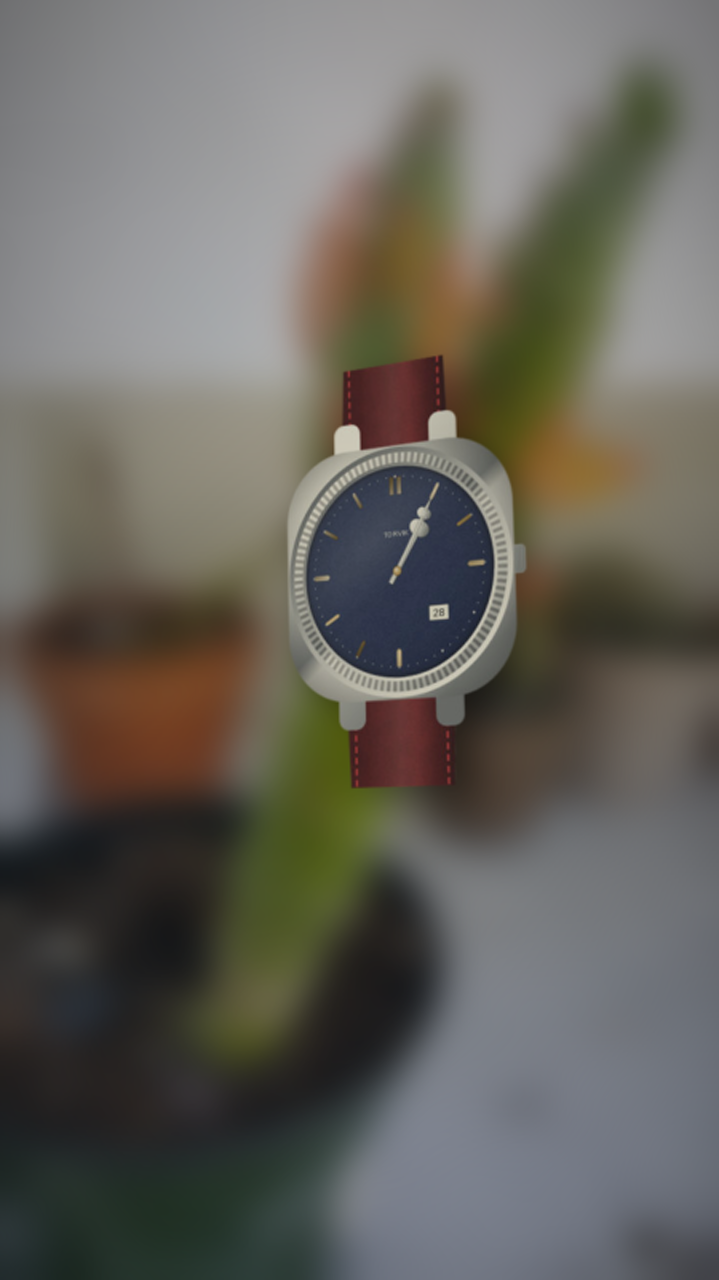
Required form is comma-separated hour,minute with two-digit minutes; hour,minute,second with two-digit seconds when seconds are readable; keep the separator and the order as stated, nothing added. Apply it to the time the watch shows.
1,05
